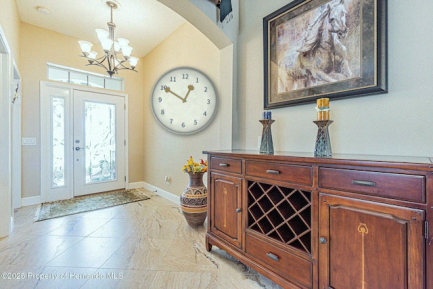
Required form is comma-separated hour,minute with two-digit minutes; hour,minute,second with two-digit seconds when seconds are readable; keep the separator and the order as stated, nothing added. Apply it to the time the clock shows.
12,50
